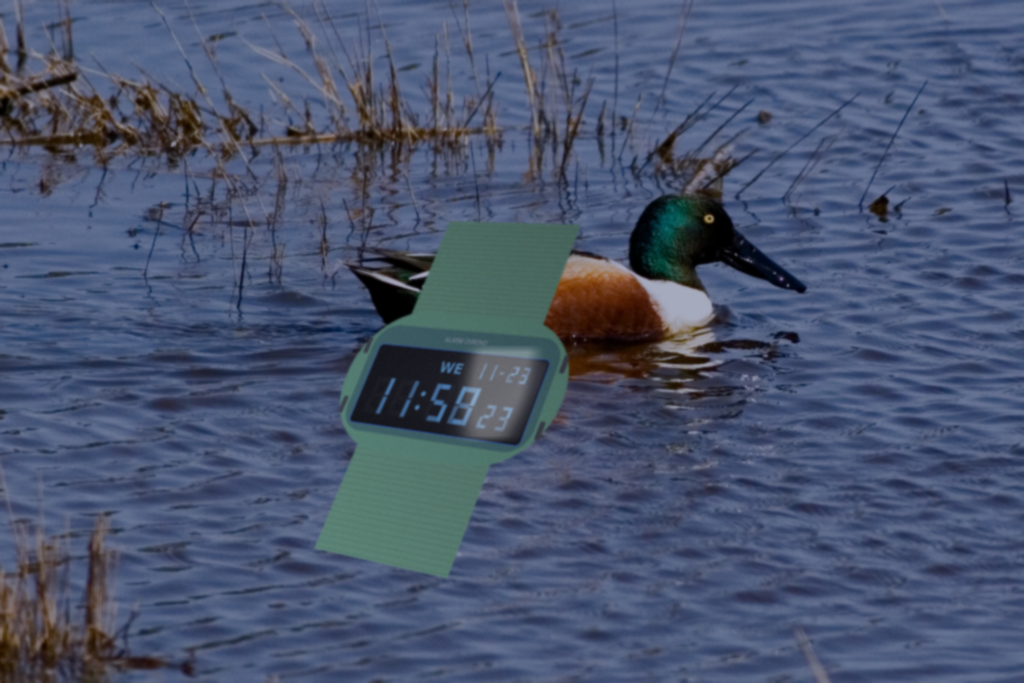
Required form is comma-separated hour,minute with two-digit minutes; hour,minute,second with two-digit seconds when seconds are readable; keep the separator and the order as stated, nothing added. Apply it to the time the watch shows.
11,58,23
